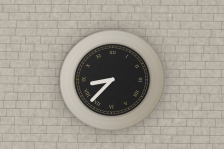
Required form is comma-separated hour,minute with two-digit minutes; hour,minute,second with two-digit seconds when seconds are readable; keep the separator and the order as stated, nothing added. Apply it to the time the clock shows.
8,37
